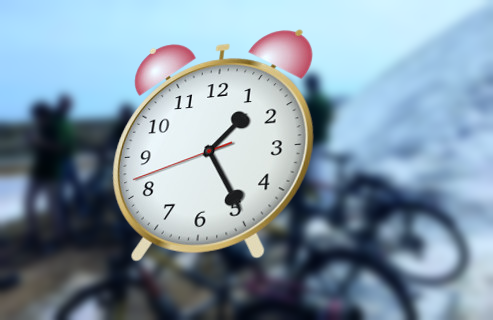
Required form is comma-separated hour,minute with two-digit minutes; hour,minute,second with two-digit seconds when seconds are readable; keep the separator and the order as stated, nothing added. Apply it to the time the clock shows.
1,24,42
